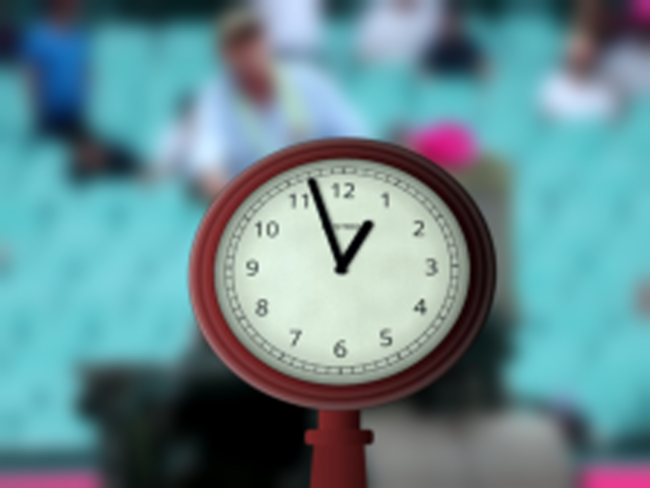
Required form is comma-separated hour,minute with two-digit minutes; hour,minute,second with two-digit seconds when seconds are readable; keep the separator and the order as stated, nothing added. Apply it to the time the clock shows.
12,57
